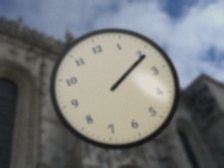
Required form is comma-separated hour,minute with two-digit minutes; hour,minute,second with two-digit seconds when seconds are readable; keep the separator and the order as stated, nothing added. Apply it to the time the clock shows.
2,11
